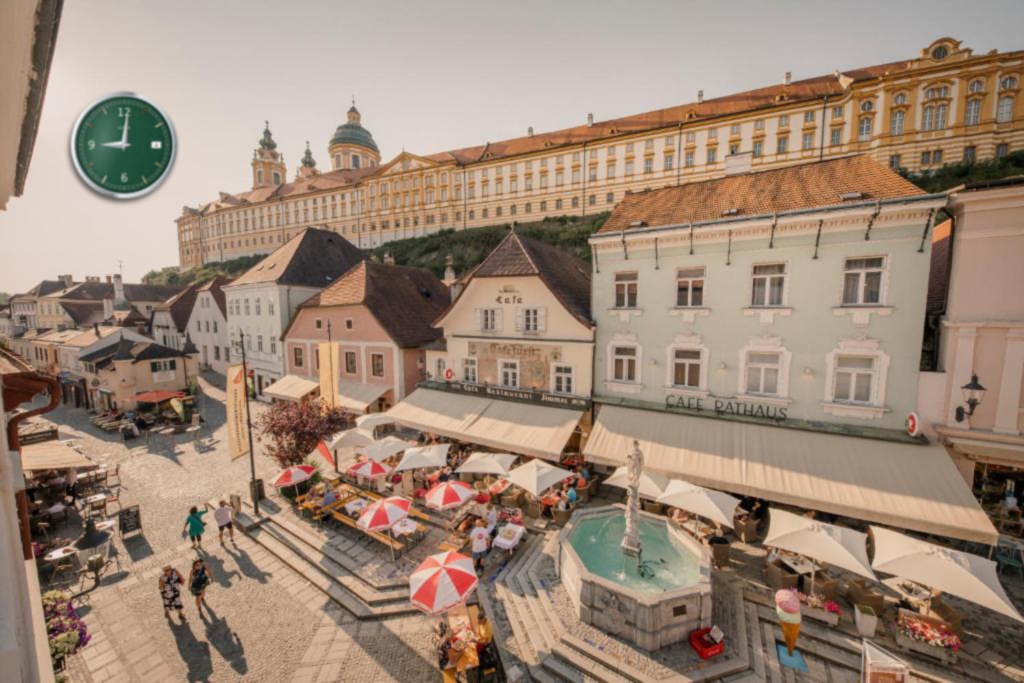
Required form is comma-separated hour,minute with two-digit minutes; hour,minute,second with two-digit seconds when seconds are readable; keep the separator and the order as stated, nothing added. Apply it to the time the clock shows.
9,01
